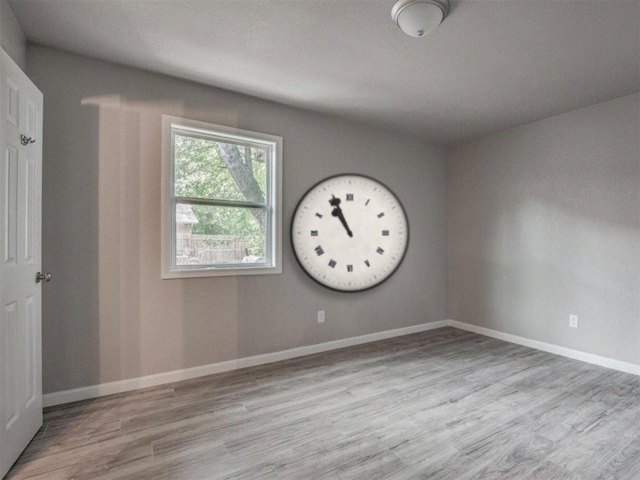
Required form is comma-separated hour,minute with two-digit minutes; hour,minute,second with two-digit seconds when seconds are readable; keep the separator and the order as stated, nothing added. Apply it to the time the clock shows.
10,56
